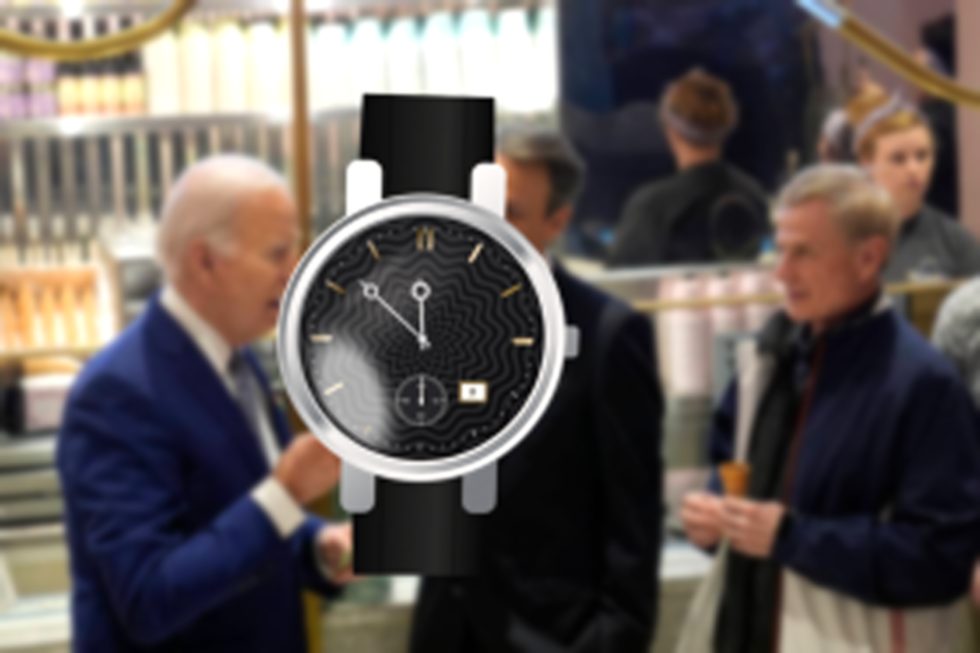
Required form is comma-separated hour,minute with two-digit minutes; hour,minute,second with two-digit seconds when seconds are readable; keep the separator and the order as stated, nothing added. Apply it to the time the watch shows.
11,52
